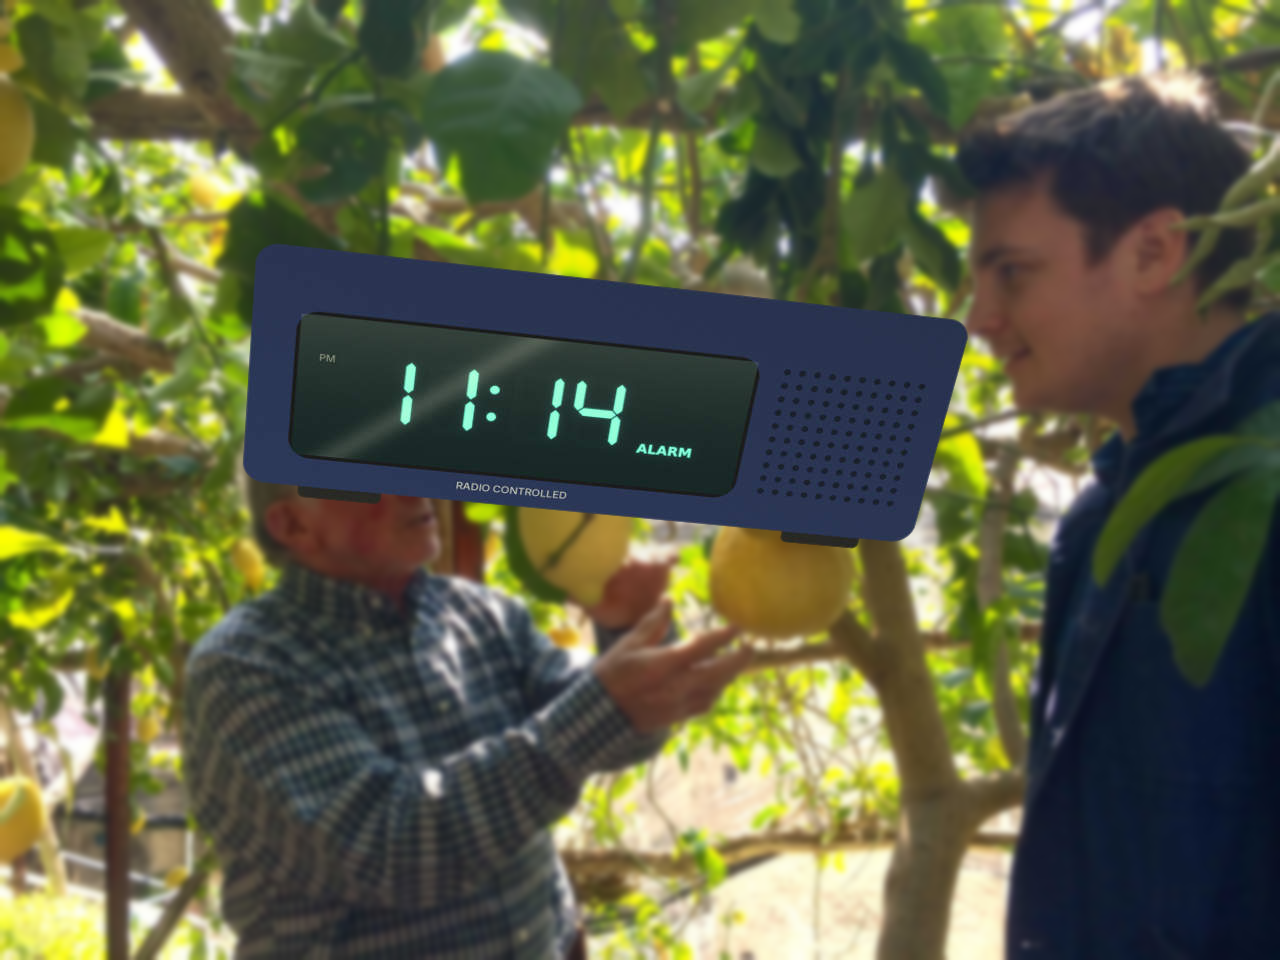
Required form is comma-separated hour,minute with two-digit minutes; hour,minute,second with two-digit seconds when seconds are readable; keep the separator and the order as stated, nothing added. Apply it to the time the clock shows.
11,14
